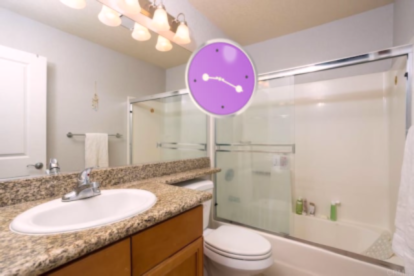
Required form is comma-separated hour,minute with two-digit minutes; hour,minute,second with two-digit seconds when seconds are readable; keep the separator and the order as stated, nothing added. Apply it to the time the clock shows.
9,20
